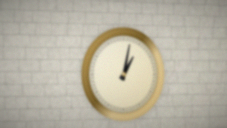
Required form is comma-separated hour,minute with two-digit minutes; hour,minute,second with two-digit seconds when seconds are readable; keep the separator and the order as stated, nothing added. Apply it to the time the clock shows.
1,02
